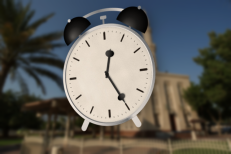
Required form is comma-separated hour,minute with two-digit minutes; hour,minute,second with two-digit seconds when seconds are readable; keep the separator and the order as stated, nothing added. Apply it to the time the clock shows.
12,25
